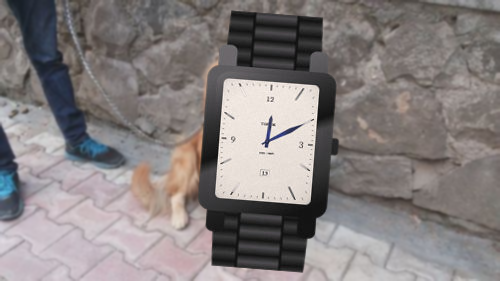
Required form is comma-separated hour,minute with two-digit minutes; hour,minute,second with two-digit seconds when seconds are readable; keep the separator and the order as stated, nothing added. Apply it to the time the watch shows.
12,10
